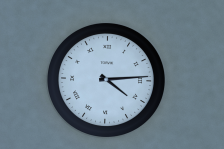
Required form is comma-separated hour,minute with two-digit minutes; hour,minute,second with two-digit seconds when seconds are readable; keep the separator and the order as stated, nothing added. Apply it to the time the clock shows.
4,14
